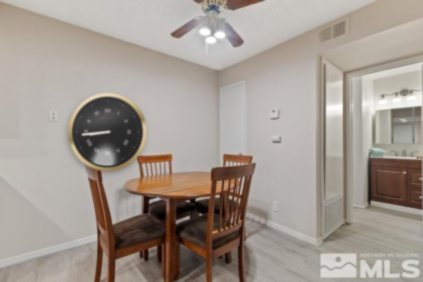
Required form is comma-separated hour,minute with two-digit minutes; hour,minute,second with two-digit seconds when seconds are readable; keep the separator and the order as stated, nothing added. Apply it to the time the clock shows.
8,44
